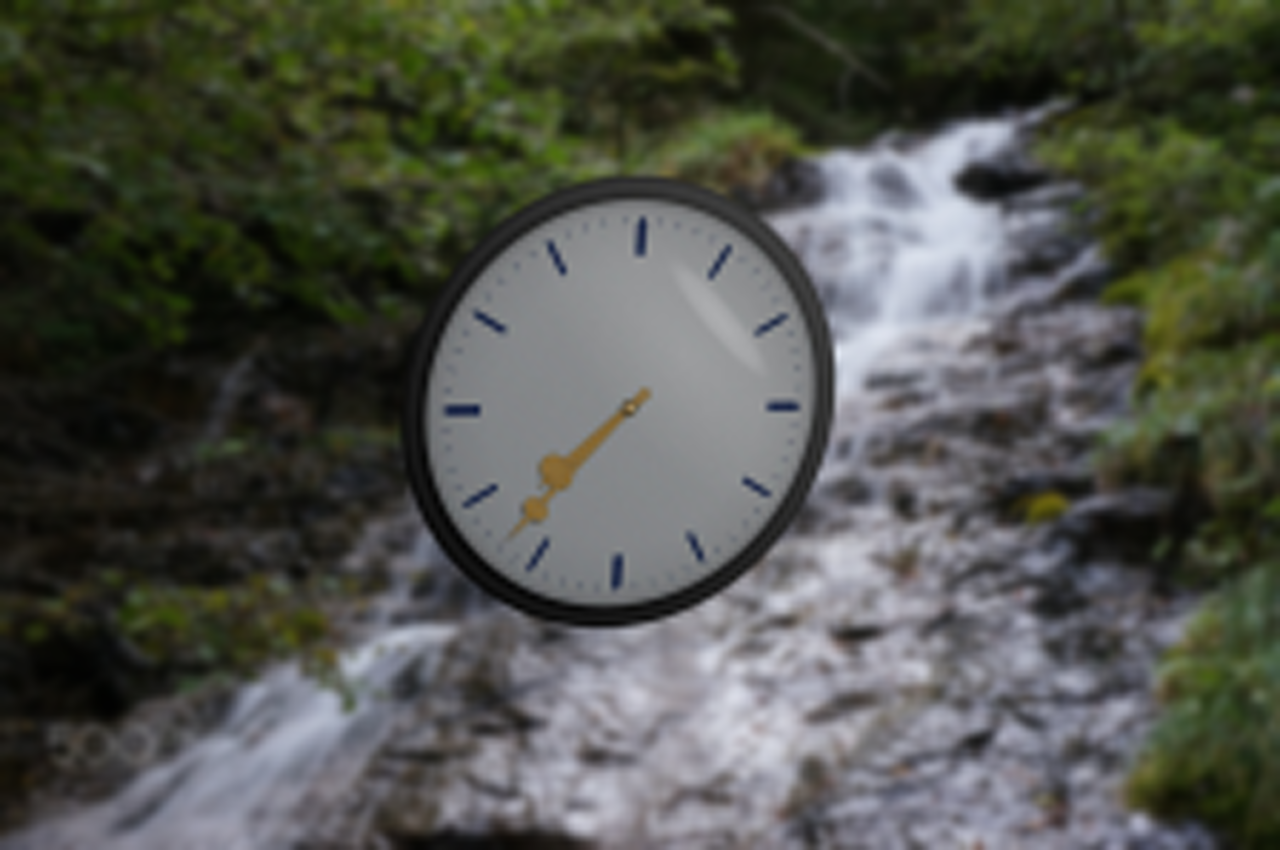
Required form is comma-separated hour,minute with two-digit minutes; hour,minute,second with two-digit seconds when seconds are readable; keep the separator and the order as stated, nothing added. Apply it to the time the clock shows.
7,37
